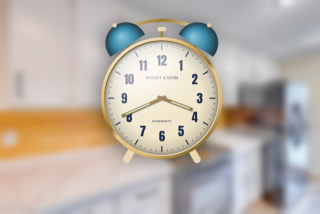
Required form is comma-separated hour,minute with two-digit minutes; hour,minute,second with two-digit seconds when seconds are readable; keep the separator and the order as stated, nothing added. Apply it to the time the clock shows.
3,41
